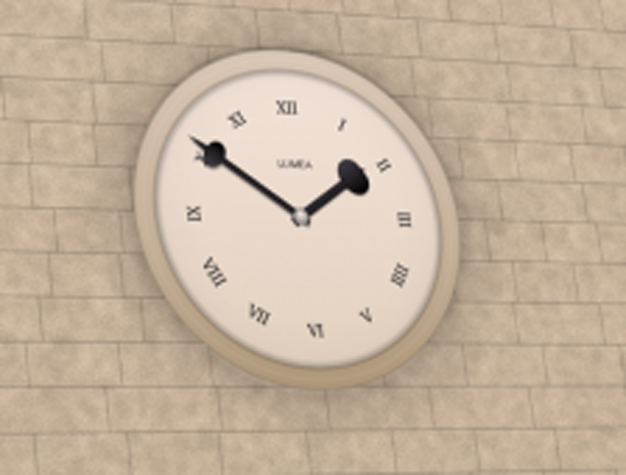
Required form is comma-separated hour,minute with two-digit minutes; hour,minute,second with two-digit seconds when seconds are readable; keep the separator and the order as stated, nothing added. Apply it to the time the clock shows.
1,51
